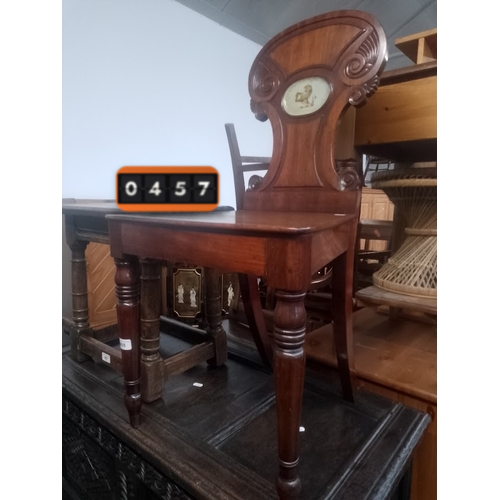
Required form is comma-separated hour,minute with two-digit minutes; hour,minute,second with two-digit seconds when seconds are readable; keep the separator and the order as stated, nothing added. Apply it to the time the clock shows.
4,57
